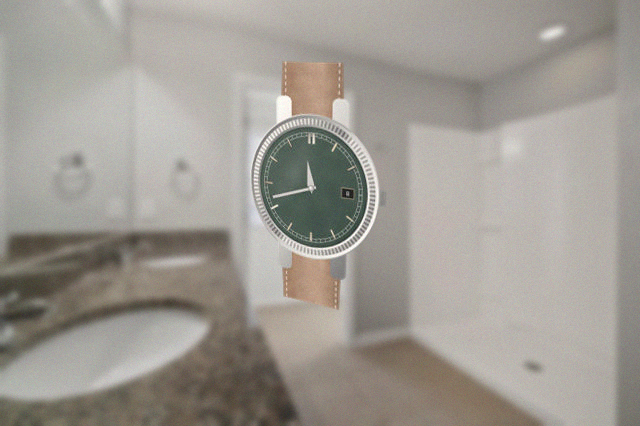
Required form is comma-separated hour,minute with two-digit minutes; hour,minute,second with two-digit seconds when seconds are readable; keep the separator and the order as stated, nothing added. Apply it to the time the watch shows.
11,42
